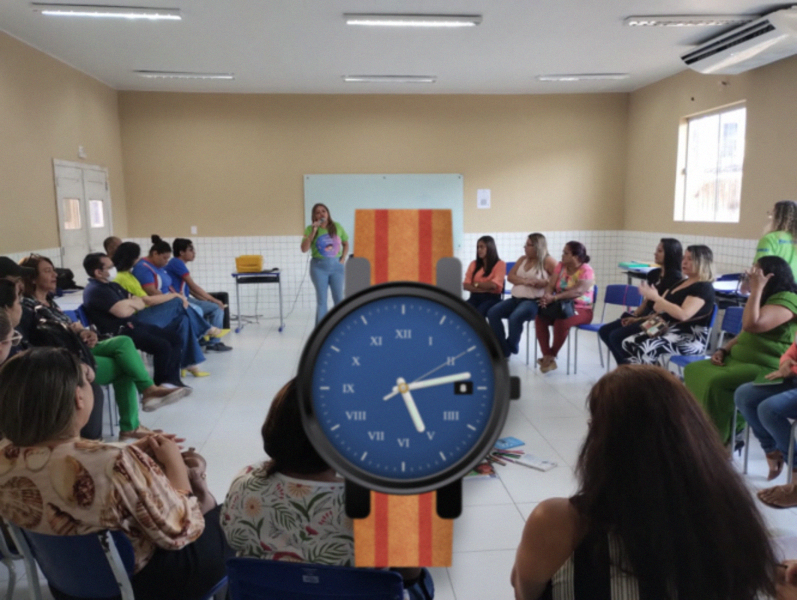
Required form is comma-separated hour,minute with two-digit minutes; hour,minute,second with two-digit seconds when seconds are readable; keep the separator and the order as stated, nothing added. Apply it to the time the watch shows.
5,13,10
